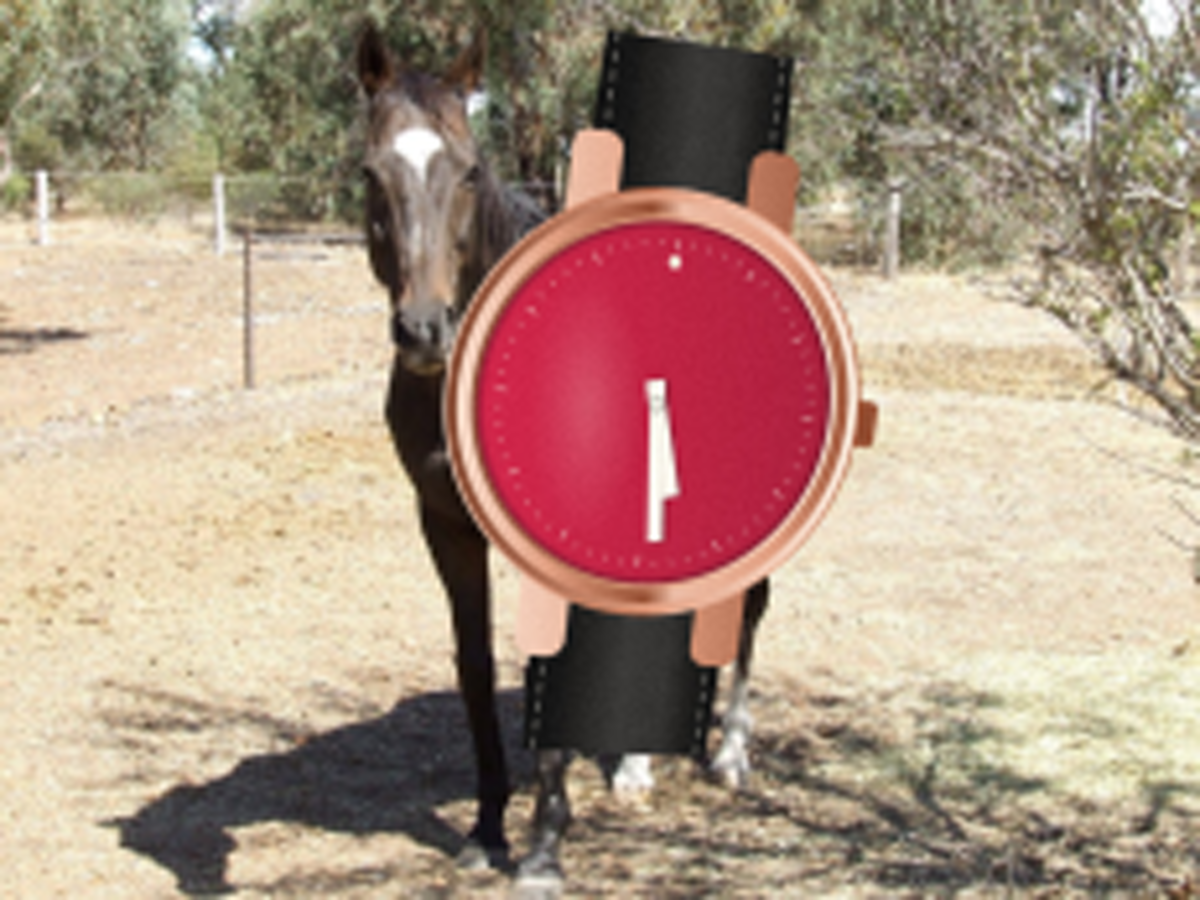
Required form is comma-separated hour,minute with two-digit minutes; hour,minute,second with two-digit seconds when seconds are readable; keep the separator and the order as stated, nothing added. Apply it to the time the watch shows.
5,29
